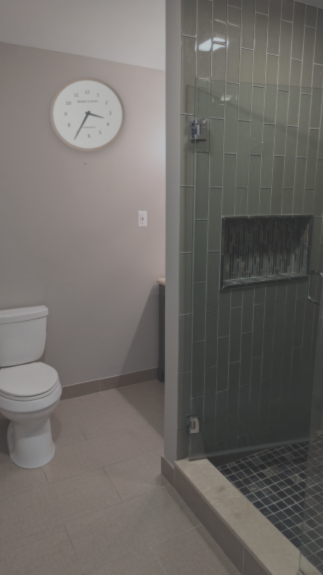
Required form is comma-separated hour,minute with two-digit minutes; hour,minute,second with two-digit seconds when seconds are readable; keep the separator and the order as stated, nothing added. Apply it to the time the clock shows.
3,35
